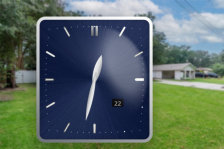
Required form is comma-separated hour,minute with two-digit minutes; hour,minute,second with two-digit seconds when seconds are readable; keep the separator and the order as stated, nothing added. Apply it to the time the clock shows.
12,32
